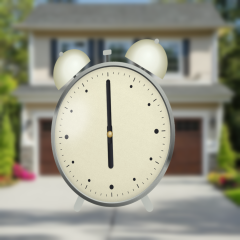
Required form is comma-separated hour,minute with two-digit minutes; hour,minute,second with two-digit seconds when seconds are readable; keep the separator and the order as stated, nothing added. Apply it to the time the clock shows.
6,00
